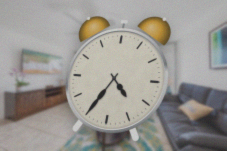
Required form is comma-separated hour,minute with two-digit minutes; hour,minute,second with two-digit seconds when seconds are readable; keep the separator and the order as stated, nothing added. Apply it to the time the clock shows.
4,35
